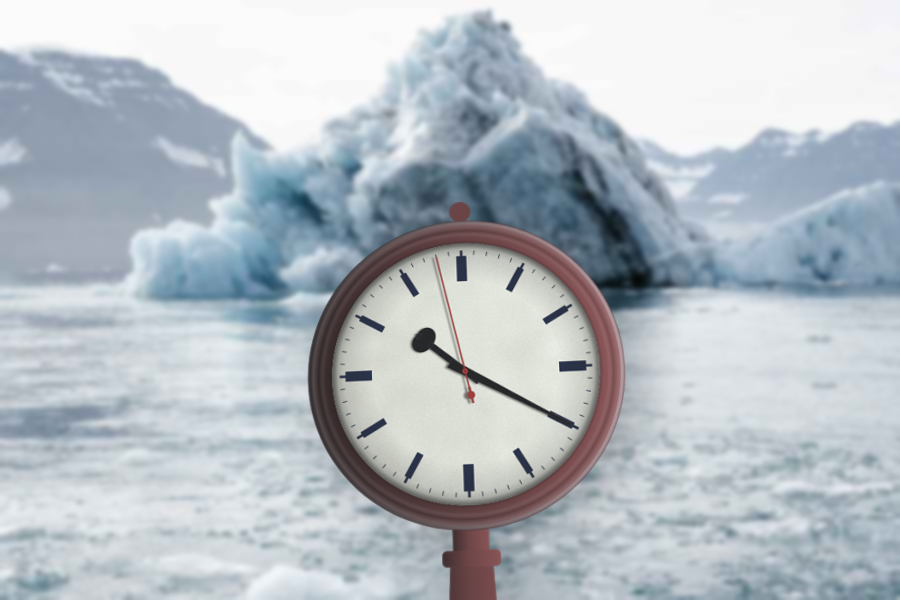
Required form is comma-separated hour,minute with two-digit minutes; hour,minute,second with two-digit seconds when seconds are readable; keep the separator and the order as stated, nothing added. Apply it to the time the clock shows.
10,19,58
